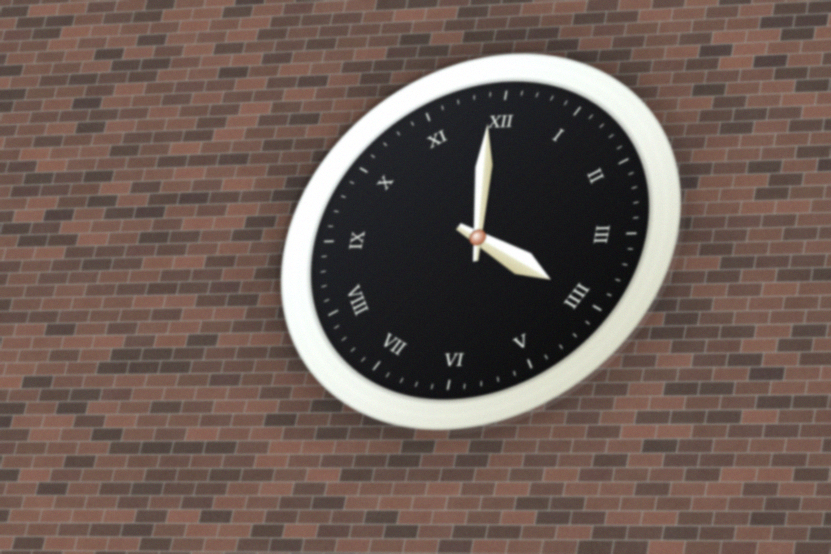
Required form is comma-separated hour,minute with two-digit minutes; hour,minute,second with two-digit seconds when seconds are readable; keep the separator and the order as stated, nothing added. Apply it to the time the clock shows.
3,59
